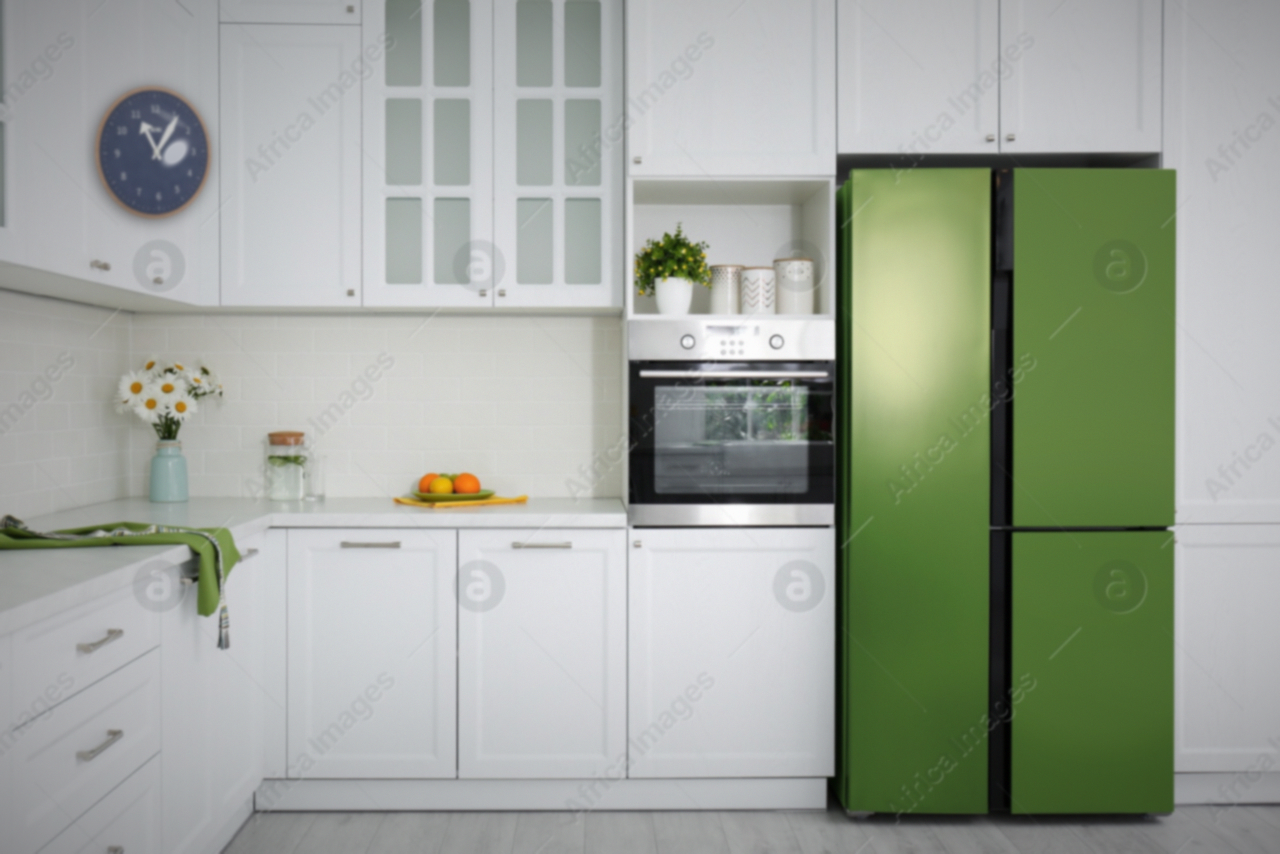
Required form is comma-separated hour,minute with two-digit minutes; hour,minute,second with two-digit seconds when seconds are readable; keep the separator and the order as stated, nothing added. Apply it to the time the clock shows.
11,06
